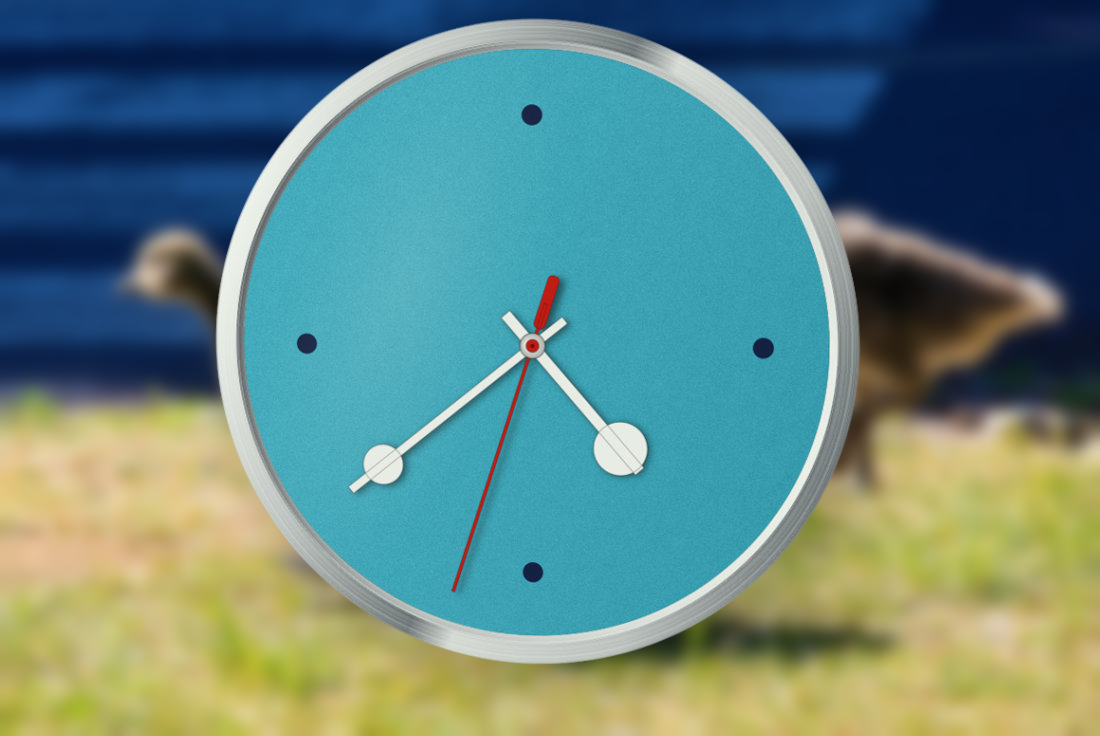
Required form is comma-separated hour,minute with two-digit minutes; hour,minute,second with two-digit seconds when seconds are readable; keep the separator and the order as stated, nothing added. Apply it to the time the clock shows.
4,38,33
